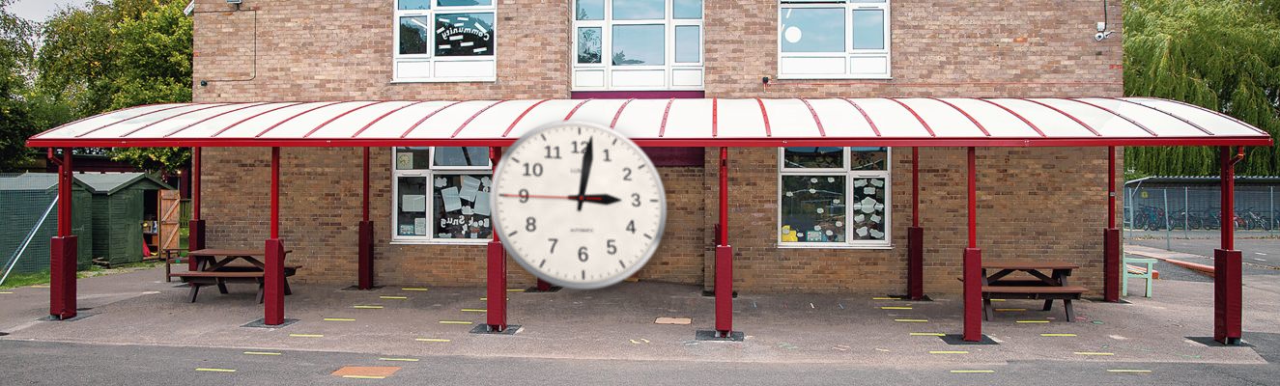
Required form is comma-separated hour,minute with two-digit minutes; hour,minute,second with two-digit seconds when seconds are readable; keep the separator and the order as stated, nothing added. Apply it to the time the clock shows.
3,01,45
